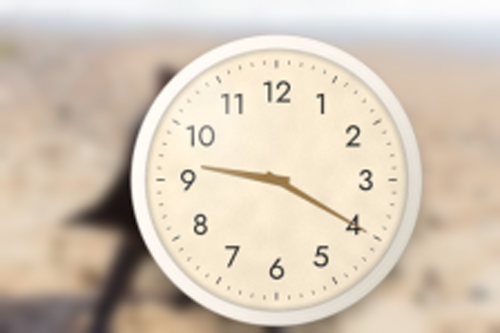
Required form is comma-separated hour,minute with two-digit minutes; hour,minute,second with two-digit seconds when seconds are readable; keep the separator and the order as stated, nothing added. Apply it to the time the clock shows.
9,20
